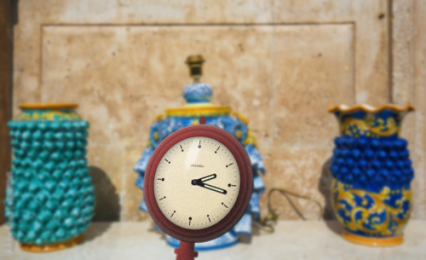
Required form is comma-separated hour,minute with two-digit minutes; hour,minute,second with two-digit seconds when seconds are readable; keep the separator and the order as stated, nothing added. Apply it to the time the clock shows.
2,17
